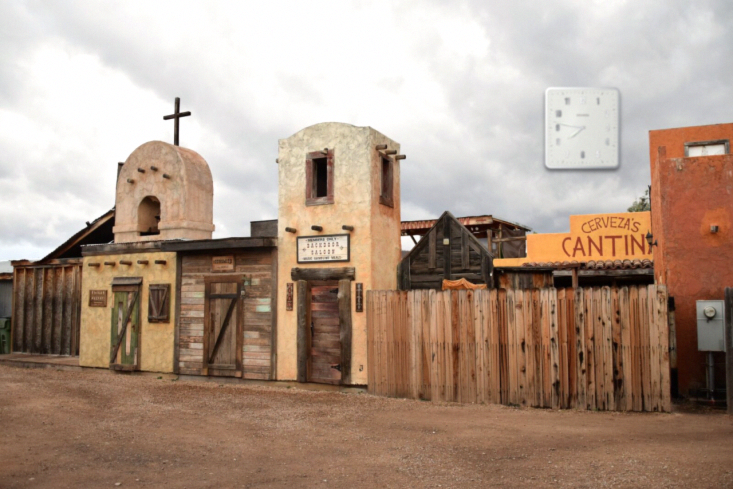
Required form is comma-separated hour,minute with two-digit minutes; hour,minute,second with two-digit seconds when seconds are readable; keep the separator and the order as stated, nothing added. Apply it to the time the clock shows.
7,47
